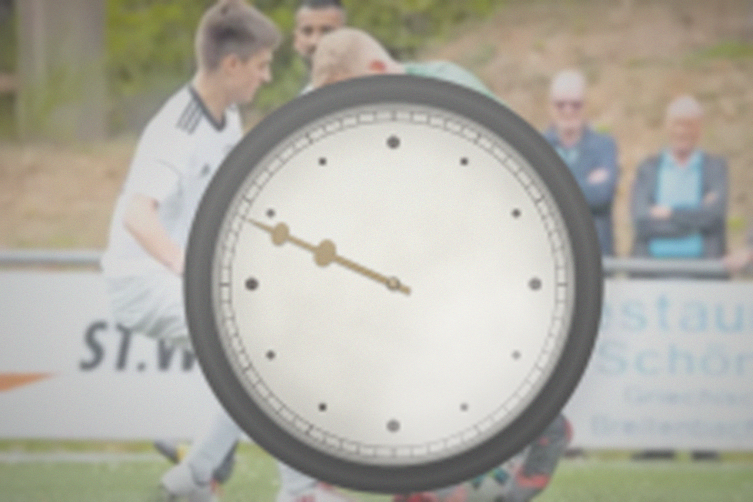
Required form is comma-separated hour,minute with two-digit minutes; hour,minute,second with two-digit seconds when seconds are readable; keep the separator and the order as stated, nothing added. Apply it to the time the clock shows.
9,49
